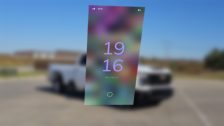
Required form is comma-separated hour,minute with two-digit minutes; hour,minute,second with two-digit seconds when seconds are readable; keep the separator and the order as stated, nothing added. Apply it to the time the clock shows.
19,16
